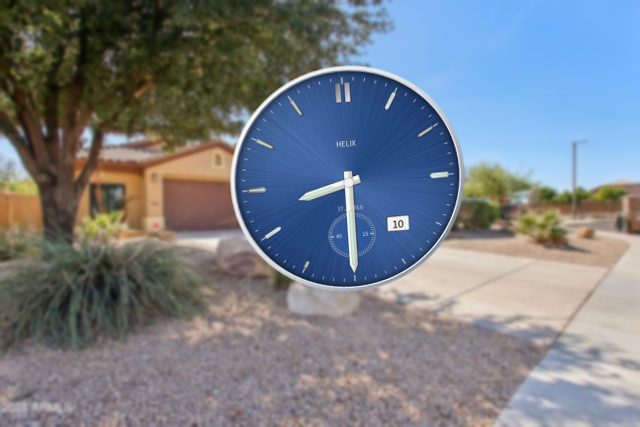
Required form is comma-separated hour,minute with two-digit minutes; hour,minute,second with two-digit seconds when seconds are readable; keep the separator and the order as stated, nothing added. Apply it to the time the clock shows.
8,30
